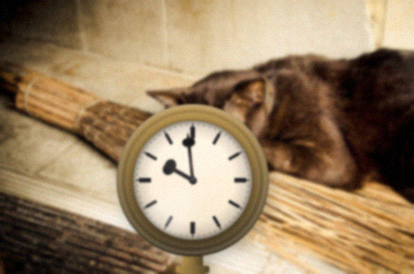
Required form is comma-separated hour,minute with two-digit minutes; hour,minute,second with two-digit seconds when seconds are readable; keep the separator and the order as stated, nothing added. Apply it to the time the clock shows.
9,59
